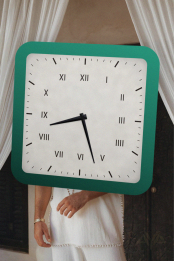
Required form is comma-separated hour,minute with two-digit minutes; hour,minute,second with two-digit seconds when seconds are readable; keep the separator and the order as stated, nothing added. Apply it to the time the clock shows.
8,27
